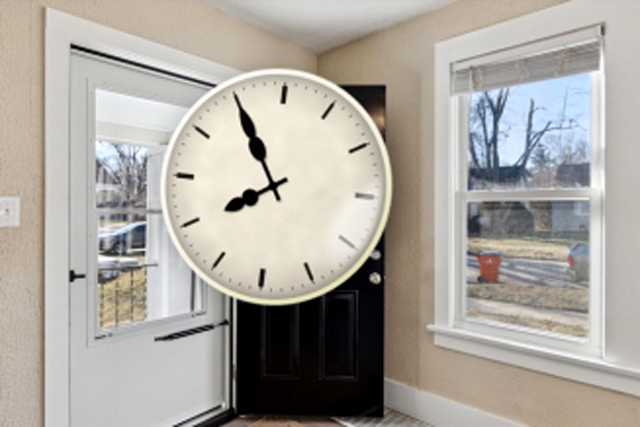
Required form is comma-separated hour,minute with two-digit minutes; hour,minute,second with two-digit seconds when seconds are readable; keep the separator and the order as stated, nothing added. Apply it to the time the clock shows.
7,55
